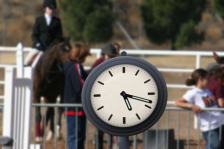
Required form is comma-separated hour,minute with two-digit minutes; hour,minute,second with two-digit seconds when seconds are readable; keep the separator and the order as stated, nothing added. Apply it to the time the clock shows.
5,18
